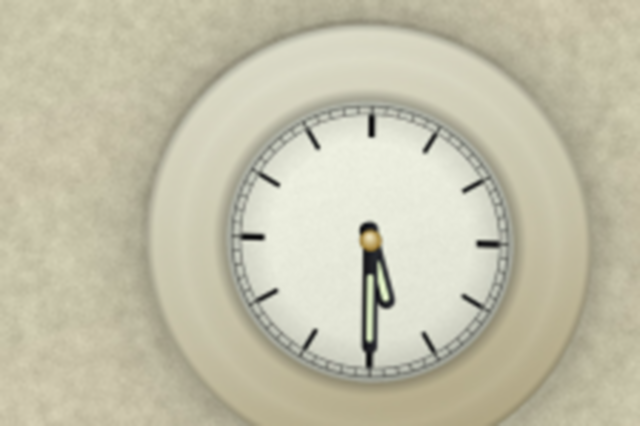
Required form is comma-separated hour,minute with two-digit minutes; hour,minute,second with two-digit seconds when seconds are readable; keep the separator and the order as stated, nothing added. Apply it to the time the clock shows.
5,30
